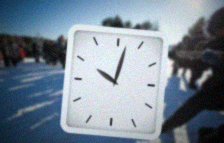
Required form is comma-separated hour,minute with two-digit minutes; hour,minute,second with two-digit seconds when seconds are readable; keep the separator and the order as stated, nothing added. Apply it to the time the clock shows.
10,02
